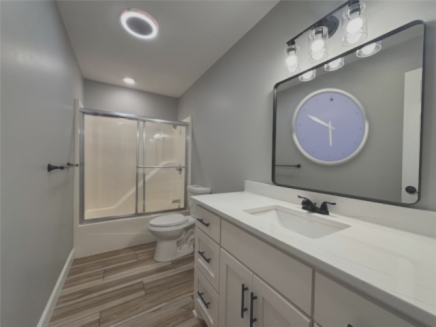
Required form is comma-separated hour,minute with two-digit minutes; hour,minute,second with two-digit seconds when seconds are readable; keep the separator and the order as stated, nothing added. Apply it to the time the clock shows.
5,49
